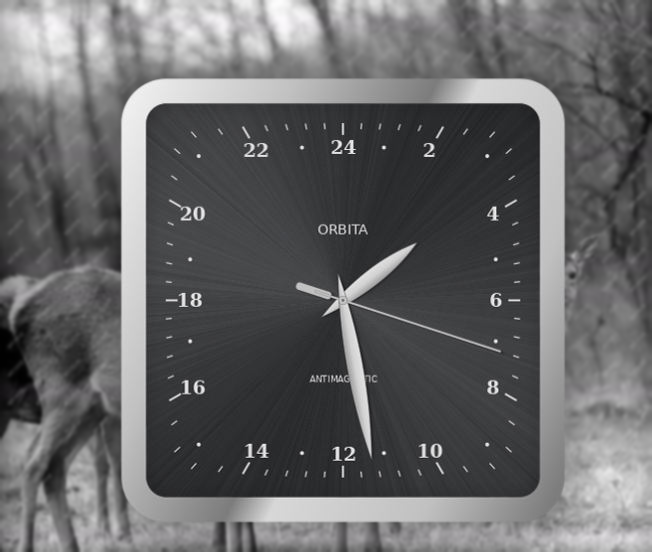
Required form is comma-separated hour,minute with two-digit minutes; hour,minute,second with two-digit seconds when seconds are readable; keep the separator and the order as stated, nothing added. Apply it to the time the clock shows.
3,28,18
